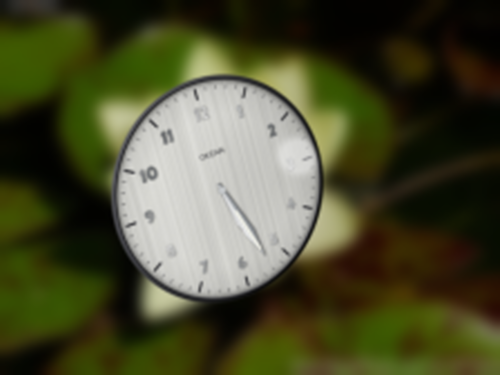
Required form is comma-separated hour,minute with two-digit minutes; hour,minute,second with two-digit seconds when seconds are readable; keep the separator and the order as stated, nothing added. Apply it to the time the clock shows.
5,27
